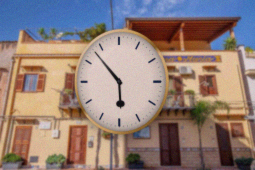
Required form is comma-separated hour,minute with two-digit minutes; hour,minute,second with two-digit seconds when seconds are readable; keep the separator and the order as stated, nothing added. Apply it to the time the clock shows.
5,53
